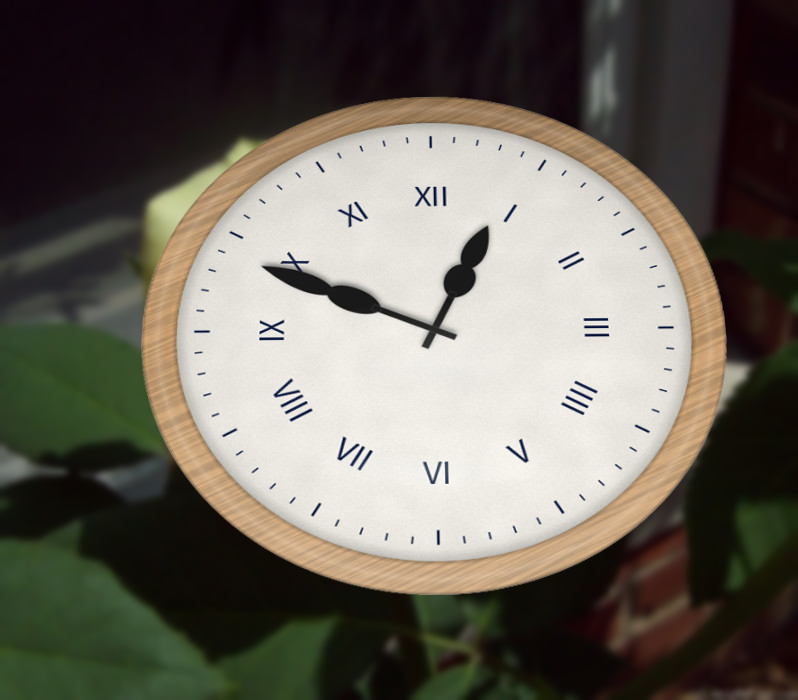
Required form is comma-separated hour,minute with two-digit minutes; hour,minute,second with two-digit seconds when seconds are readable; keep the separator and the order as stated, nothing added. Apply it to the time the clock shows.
12,49
